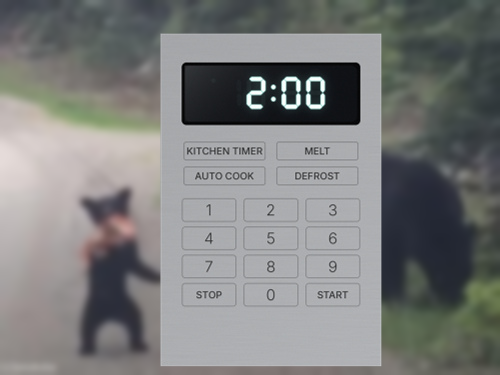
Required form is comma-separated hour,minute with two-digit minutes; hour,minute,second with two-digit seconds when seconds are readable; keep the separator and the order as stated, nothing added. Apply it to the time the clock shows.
2,00
